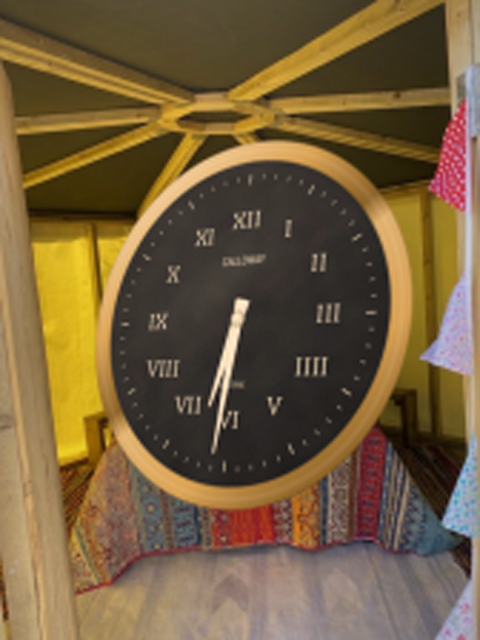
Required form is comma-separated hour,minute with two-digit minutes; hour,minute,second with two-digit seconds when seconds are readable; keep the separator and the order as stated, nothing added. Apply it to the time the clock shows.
6,31
